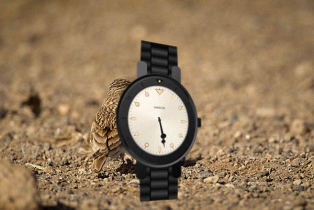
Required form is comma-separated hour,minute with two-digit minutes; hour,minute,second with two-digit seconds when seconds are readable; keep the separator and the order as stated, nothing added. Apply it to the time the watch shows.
5,28
